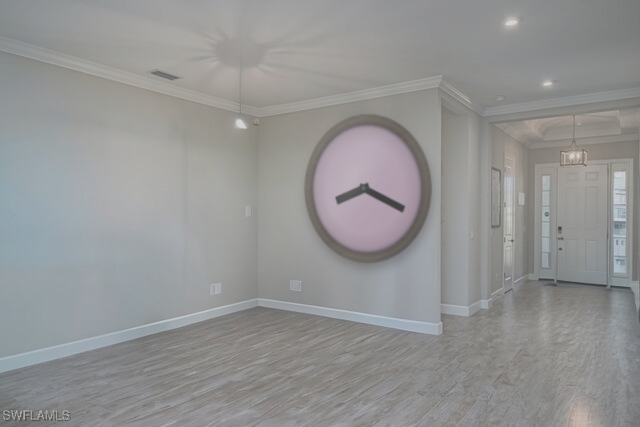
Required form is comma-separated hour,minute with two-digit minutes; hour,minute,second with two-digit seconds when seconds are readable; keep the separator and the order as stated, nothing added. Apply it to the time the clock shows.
8,19
